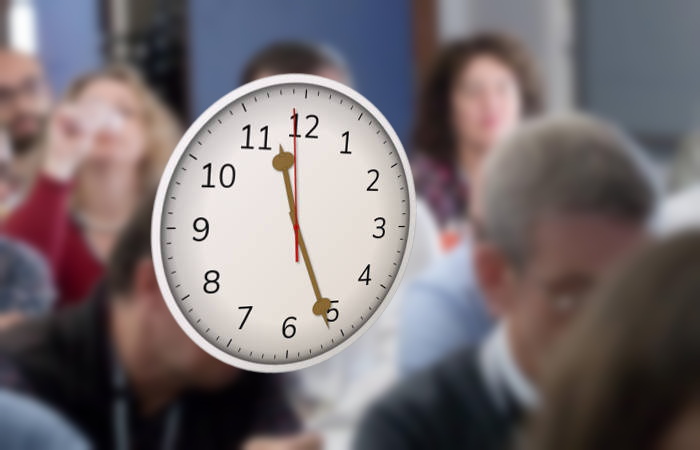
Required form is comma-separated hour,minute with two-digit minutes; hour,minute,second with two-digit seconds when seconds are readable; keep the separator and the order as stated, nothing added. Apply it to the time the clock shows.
11,25,59
